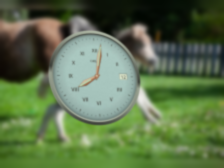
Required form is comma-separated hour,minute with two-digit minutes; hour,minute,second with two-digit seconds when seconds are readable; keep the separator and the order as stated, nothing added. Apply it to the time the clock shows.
8,02
